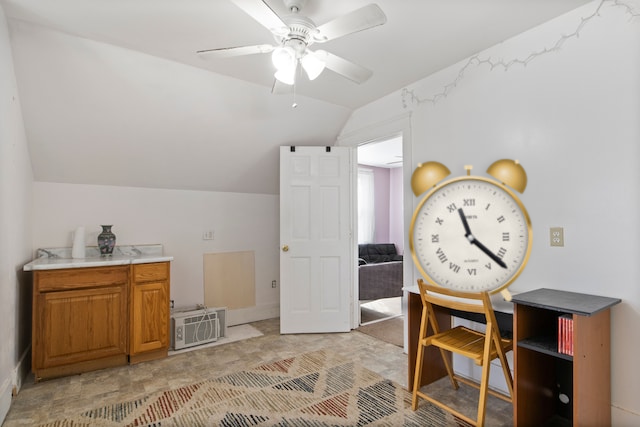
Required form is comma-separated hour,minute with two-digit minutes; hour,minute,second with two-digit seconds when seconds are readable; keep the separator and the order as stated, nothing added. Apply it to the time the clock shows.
11,22
